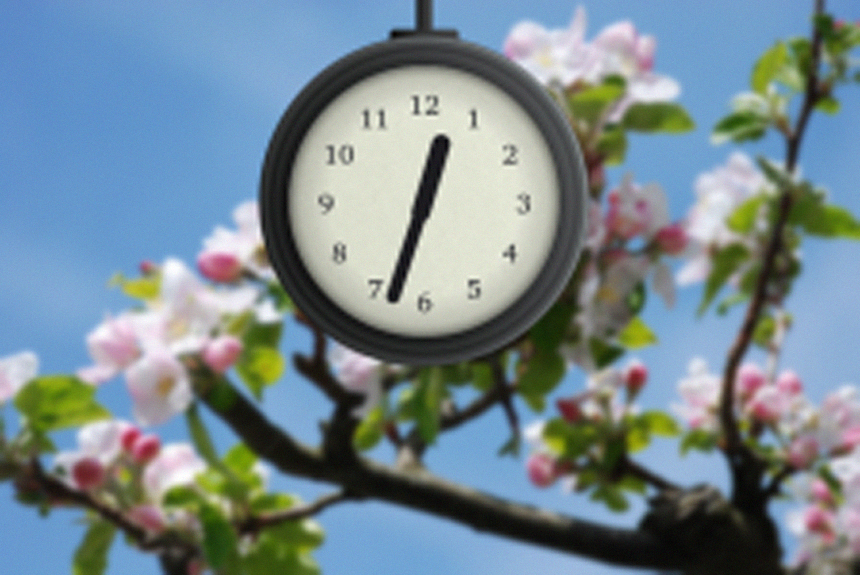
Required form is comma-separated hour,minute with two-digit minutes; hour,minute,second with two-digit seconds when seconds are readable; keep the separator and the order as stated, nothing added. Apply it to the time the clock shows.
12,33
